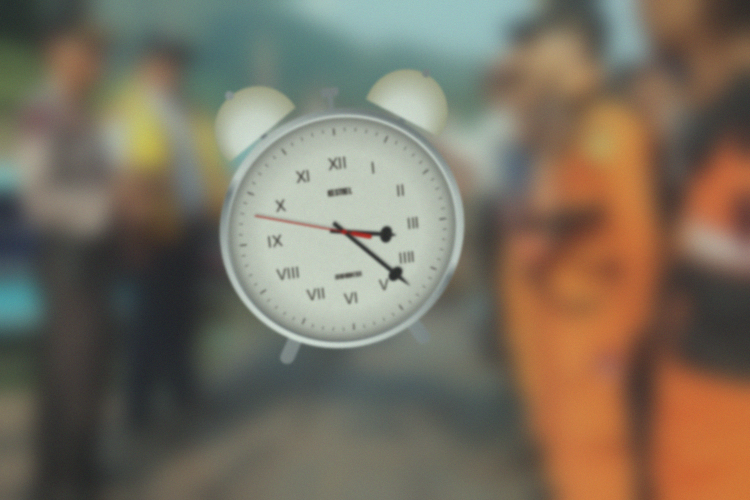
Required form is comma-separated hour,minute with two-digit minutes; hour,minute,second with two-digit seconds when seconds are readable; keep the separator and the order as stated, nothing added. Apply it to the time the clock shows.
3,22,48
